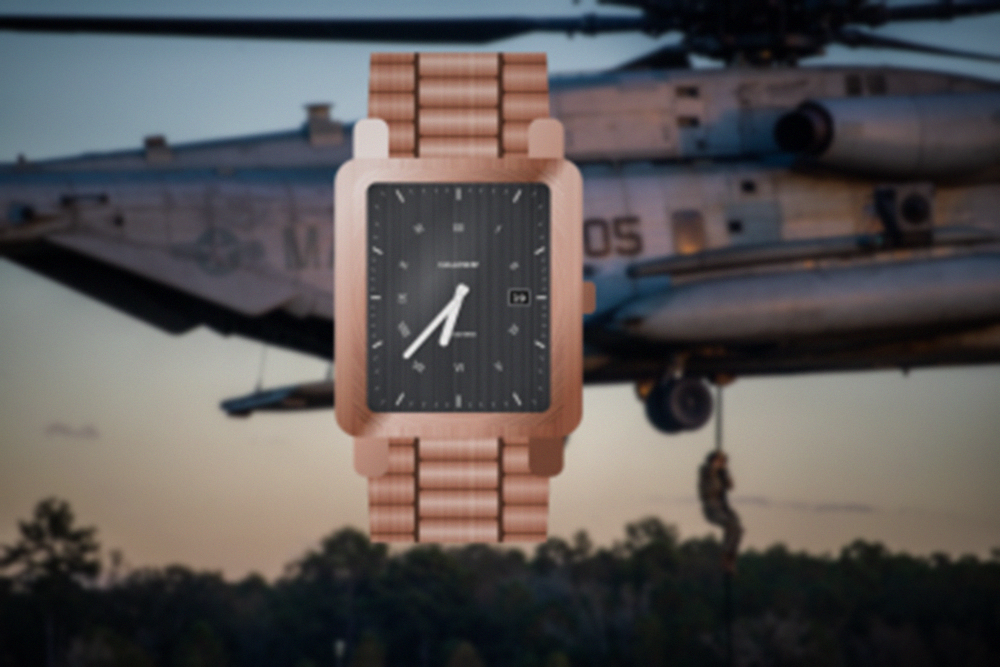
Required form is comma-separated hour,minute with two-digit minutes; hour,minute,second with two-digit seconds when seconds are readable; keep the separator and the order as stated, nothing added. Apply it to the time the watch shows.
6,37
